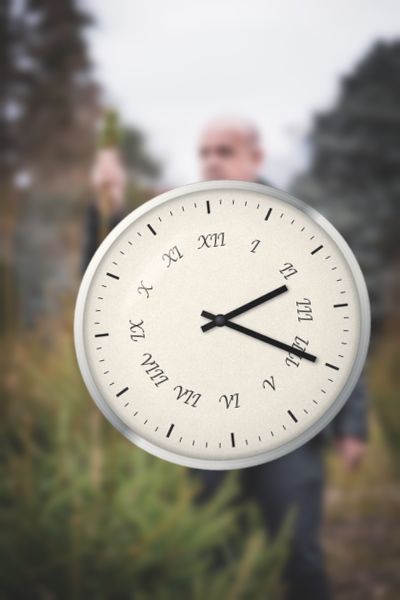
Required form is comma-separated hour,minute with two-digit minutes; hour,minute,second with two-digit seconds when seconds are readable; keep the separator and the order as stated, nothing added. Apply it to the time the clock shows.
2,20
